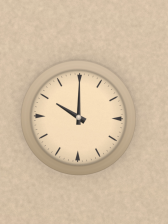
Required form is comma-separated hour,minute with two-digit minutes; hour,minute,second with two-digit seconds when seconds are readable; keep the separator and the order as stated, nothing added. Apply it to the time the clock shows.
10,00
